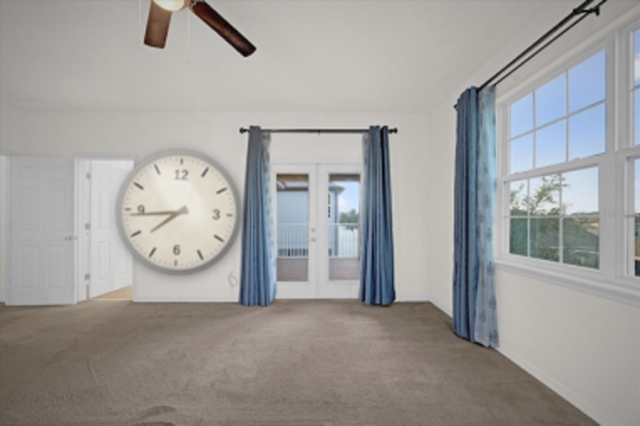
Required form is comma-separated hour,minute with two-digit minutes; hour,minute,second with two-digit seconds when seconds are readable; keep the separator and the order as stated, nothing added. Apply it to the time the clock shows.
7,44
